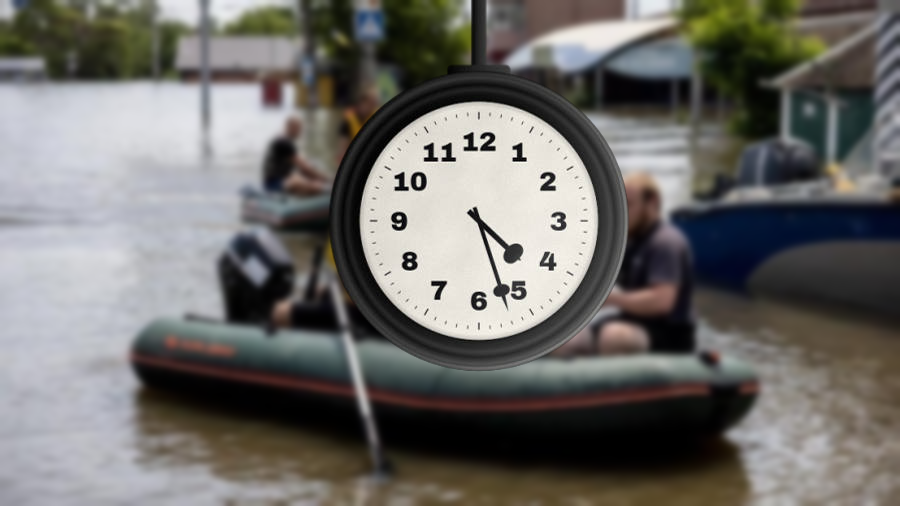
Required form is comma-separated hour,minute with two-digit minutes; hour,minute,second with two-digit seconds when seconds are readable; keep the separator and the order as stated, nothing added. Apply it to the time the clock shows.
4,27
